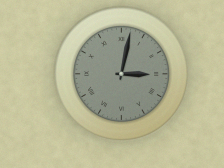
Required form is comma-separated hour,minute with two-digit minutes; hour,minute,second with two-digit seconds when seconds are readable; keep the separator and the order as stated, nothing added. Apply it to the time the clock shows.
3,02
